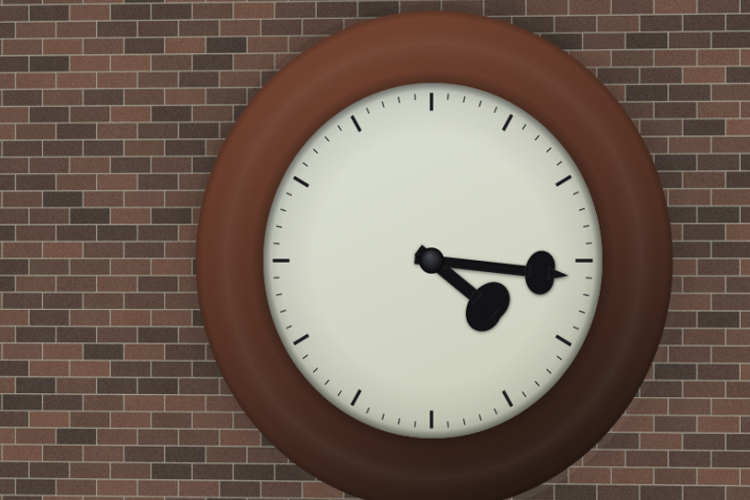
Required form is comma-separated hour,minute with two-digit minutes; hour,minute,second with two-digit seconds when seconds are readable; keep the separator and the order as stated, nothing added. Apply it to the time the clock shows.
4,16
